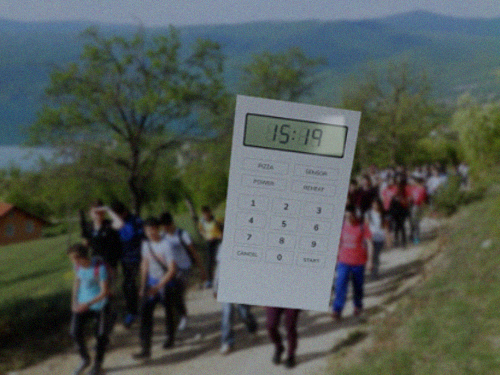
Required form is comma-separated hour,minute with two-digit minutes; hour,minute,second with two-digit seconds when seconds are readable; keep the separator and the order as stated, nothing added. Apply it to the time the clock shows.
15,19
